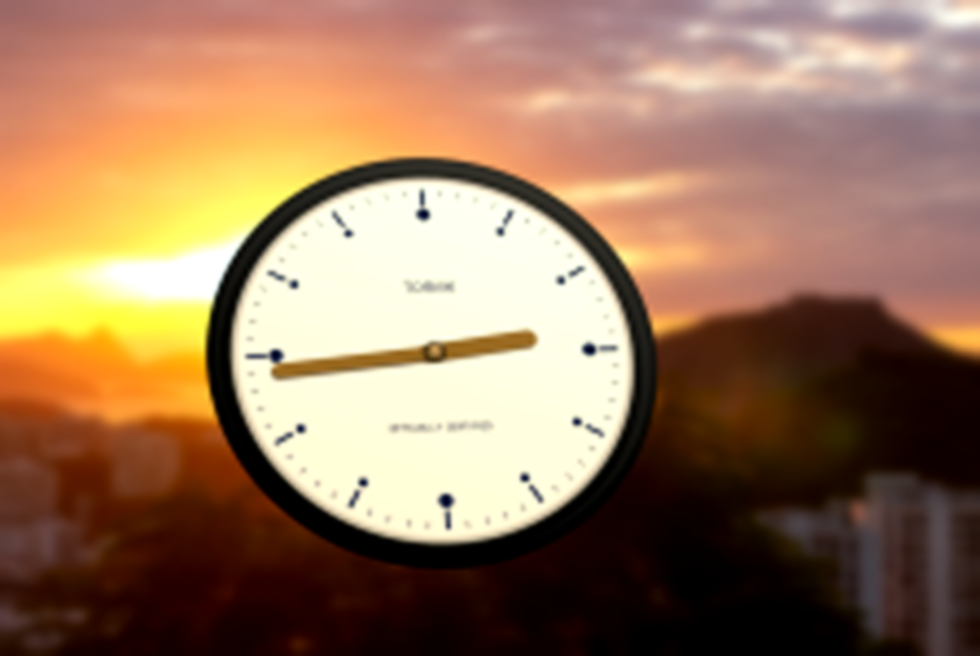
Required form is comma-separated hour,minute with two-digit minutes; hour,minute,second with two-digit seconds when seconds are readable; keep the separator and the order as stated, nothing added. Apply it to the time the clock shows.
2,44
